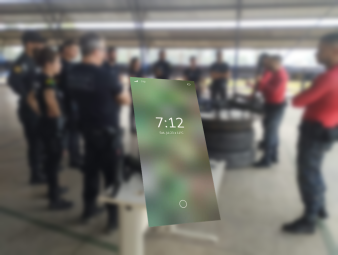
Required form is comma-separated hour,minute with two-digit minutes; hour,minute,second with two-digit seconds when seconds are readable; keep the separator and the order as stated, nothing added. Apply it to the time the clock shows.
7,12
